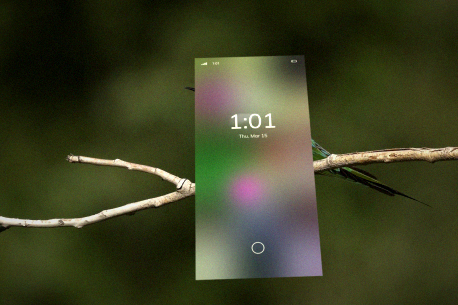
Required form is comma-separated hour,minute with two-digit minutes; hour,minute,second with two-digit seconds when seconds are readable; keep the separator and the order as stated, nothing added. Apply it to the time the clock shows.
1,01
